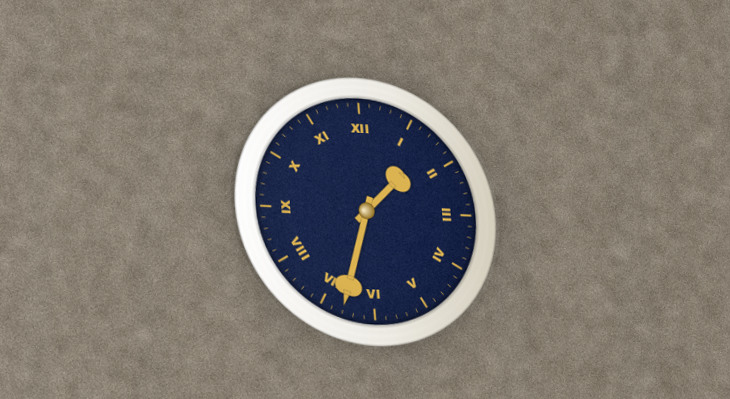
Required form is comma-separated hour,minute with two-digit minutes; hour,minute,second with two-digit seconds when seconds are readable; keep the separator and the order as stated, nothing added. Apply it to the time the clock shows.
1,33
